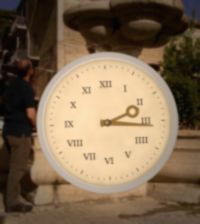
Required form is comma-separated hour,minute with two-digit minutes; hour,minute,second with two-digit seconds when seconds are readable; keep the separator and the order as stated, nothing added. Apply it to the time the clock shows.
2,16
